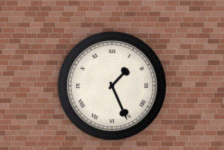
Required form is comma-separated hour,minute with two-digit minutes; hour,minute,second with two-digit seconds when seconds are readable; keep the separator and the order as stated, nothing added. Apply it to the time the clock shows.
1,26
